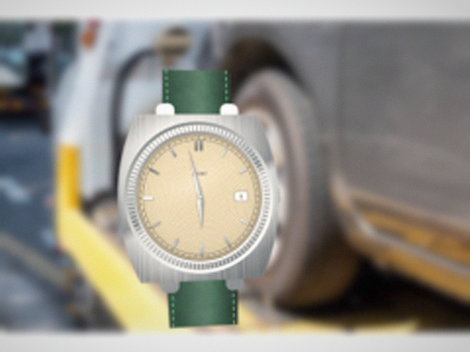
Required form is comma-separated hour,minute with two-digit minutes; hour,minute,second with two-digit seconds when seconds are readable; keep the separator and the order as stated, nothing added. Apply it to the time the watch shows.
5,58
